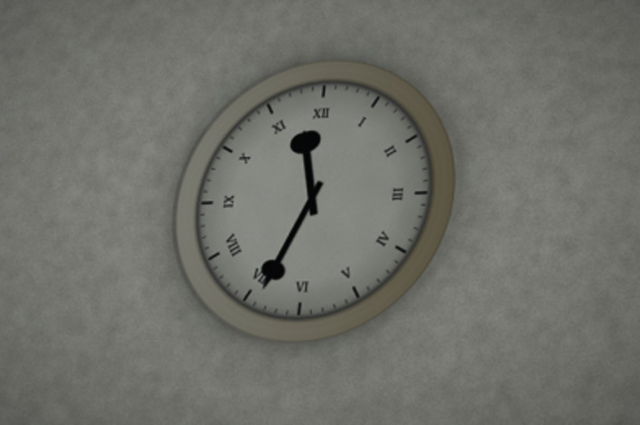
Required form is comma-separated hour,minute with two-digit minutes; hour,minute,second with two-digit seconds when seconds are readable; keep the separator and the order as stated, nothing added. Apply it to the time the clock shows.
11,34
